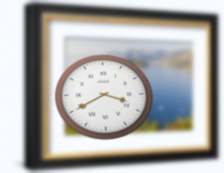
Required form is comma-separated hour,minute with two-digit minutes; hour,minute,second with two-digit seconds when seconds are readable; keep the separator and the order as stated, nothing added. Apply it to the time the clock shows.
3,40
